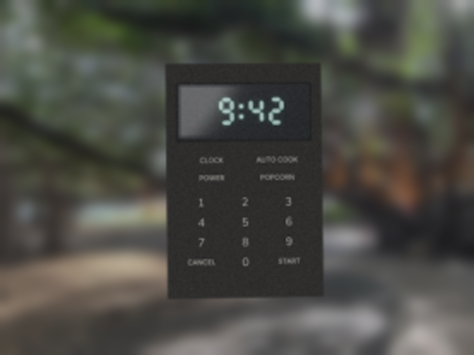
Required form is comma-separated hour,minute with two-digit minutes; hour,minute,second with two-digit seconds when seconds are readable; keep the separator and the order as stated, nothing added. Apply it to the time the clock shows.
9,42
